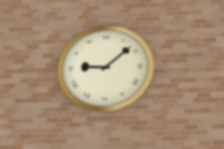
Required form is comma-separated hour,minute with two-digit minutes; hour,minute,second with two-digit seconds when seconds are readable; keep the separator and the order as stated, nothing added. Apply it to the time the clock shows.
9,08
